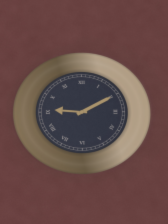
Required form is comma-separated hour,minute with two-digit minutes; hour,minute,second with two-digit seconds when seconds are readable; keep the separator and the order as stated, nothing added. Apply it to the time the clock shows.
9,10
